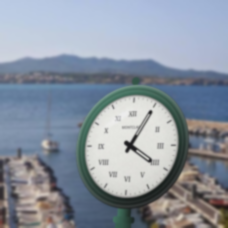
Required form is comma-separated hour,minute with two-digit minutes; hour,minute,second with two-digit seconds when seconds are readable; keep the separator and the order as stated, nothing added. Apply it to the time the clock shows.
4,05
